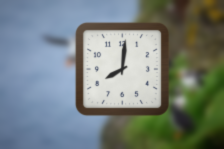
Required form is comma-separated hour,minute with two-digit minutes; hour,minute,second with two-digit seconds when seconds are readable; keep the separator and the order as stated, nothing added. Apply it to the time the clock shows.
8,01
